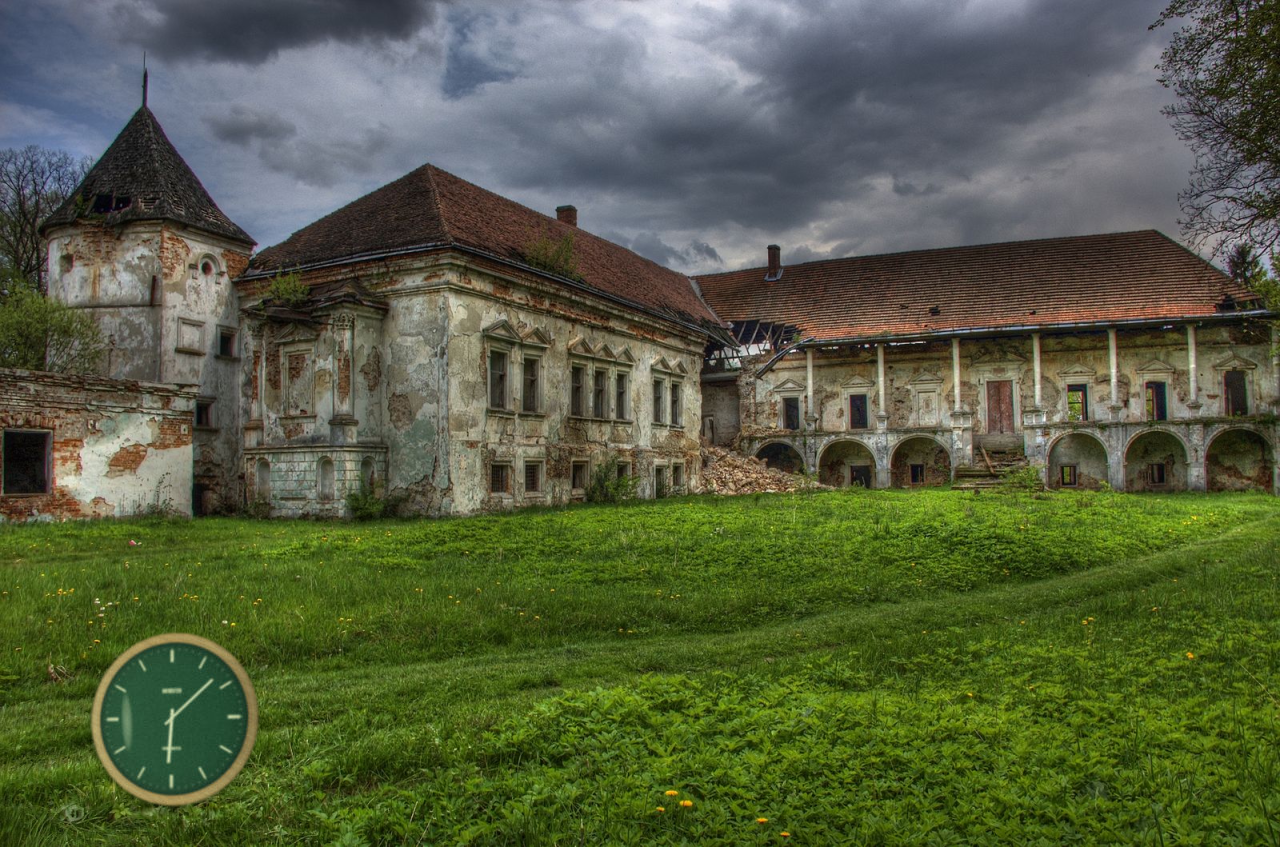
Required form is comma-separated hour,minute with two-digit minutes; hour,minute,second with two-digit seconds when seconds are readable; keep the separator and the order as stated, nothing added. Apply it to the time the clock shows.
6,08
